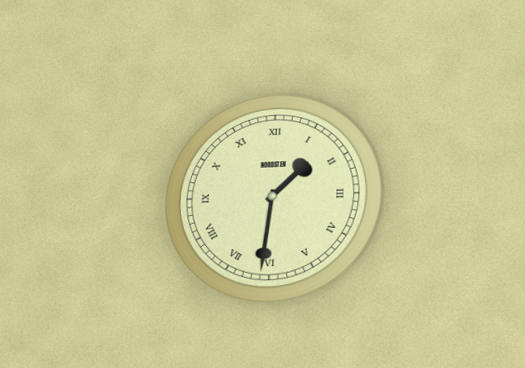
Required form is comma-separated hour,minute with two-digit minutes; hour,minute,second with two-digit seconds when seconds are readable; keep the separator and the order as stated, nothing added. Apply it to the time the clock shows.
1,31
